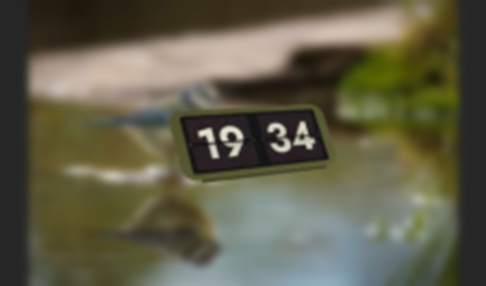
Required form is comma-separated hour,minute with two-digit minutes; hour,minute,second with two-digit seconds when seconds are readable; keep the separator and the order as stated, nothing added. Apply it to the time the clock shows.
19,34
